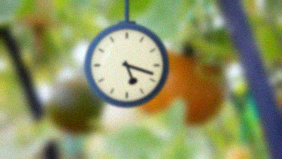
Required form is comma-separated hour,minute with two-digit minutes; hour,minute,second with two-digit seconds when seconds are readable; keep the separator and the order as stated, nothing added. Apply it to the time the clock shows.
5,18
